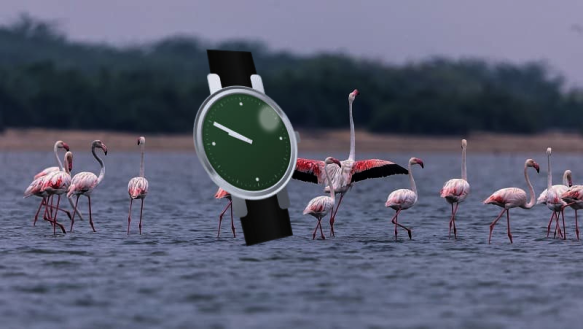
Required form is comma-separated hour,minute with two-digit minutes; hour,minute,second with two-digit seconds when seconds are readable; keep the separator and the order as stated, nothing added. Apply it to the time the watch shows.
9,50
